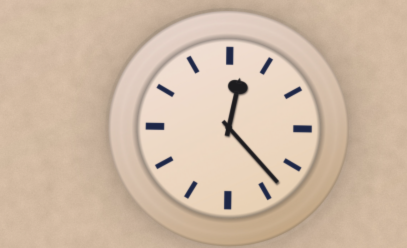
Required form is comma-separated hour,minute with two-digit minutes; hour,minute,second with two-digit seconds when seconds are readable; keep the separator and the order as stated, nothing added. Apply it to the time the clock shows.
12,23
